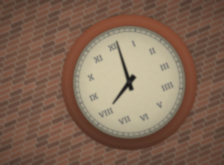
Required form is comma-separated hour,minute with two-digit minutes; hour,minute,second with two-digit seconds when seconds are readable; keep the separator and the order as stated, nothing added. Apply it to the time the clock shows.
8,01
